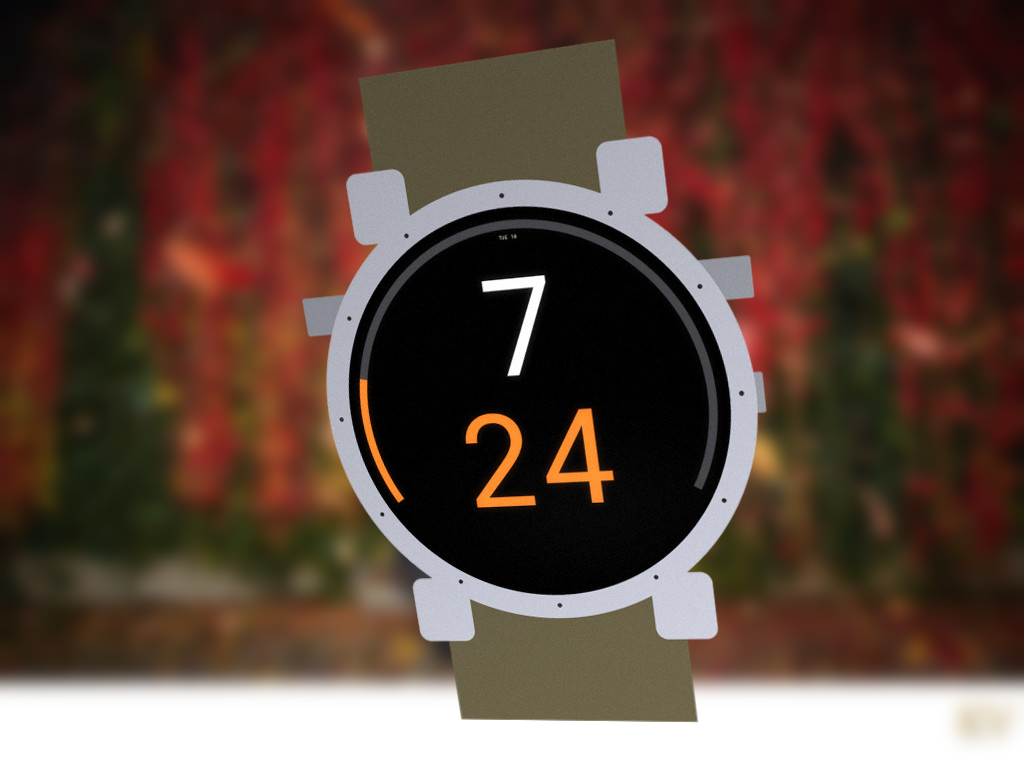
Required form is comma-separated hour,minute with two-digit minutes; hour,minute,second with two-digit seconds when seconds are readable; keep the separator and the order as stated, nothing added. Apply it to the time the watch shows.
7,24
